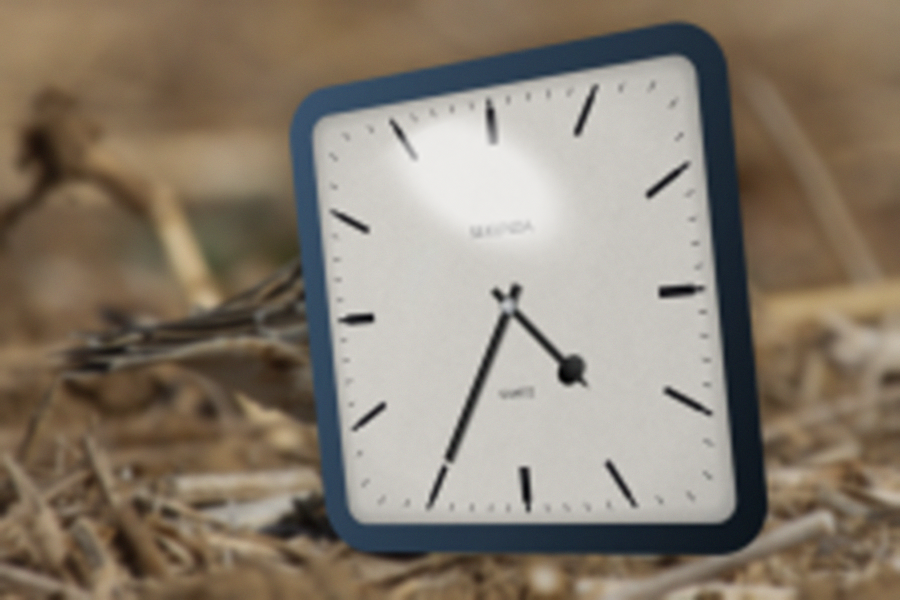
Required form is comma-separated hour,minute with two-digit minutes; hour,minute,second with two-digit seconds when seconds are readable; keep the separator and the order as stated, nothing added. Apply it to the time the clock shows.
4,35
